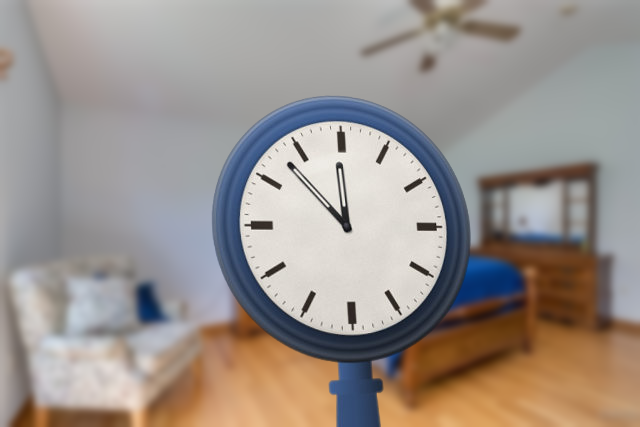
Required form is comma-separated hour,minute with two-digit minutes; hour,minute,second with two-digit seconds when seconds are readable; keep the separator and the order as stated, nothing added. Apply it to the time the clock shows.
11,53
